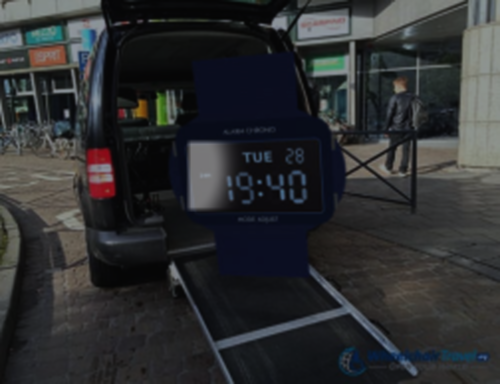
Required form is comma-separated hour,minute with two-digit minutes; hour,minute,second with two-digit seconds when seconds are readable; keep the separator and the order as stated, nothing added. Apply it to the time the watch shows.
19,40
